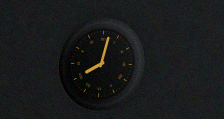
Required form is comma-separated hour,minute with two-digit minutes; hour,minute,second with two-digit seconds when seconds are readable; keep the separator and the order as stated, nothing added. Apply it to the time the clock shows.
8,02
